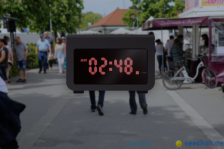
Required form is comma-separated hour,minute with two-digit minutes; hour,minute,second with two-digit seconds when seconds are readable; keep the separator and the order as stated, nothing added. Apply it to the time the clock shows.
2,48
